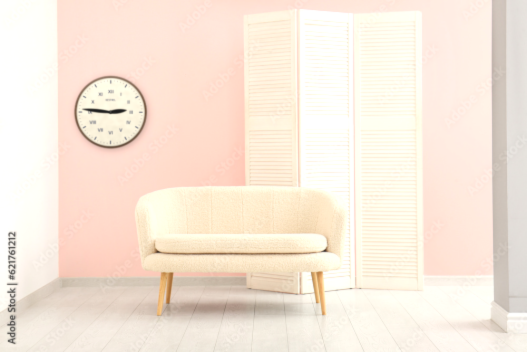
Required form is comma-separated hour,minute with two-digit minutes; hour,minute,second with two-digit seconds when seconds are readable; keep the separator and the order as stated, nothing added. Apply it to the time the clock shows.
2,46
